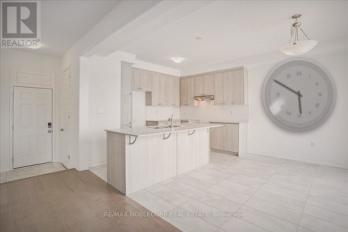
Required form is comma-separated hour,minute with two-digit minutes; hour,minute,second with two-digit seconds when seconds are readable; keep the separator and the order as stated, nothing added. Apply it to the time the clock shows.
5,50
